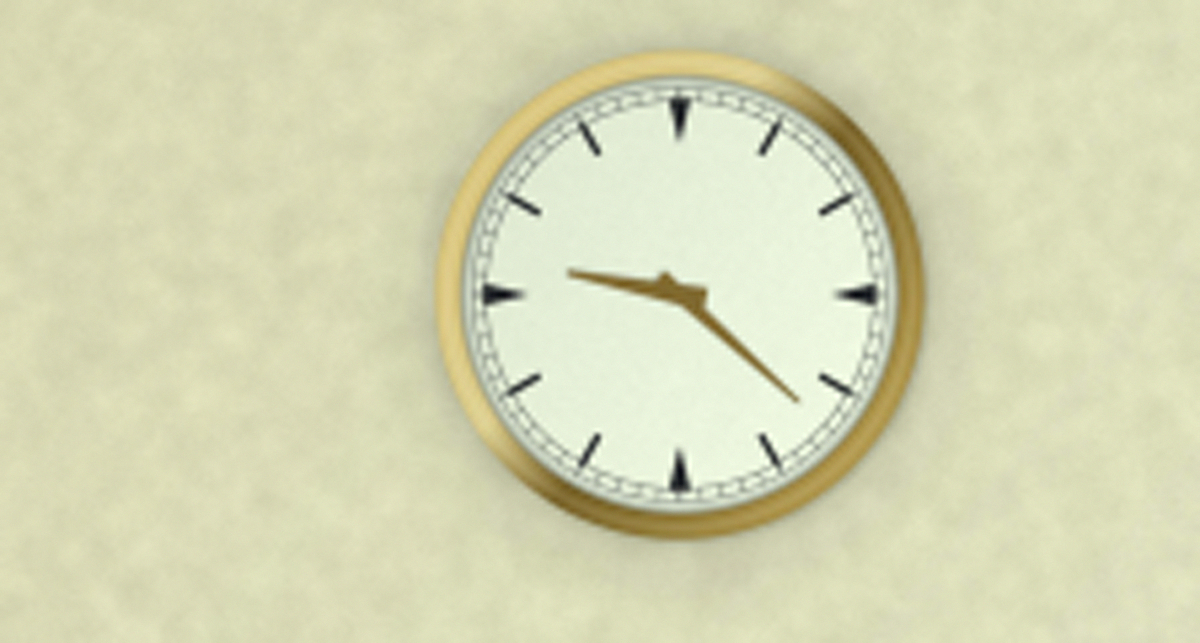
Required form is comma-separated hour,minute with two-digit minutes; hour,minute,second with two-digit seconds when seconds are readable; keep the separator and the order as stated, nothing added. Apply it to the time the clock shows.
9,22
